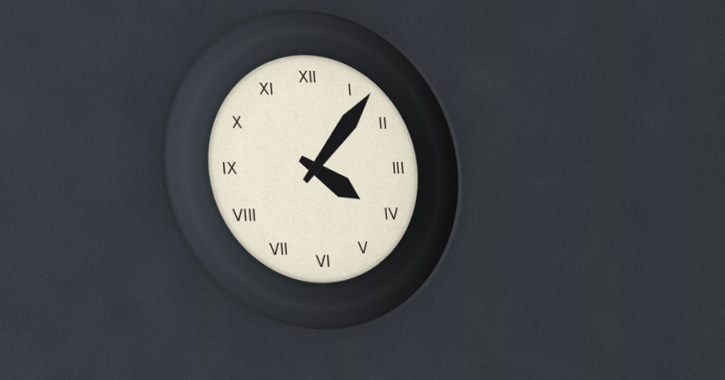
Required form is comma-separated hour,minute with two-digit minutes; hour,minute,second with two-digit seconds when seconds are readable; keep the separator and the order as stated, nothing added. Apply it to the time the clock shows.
4,07
